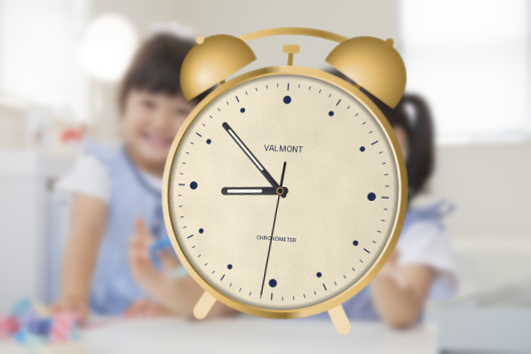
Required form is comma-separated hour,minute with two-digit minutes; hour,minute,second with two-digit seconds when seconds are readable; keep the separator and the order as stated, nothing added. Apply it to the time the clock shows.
8,52,31
